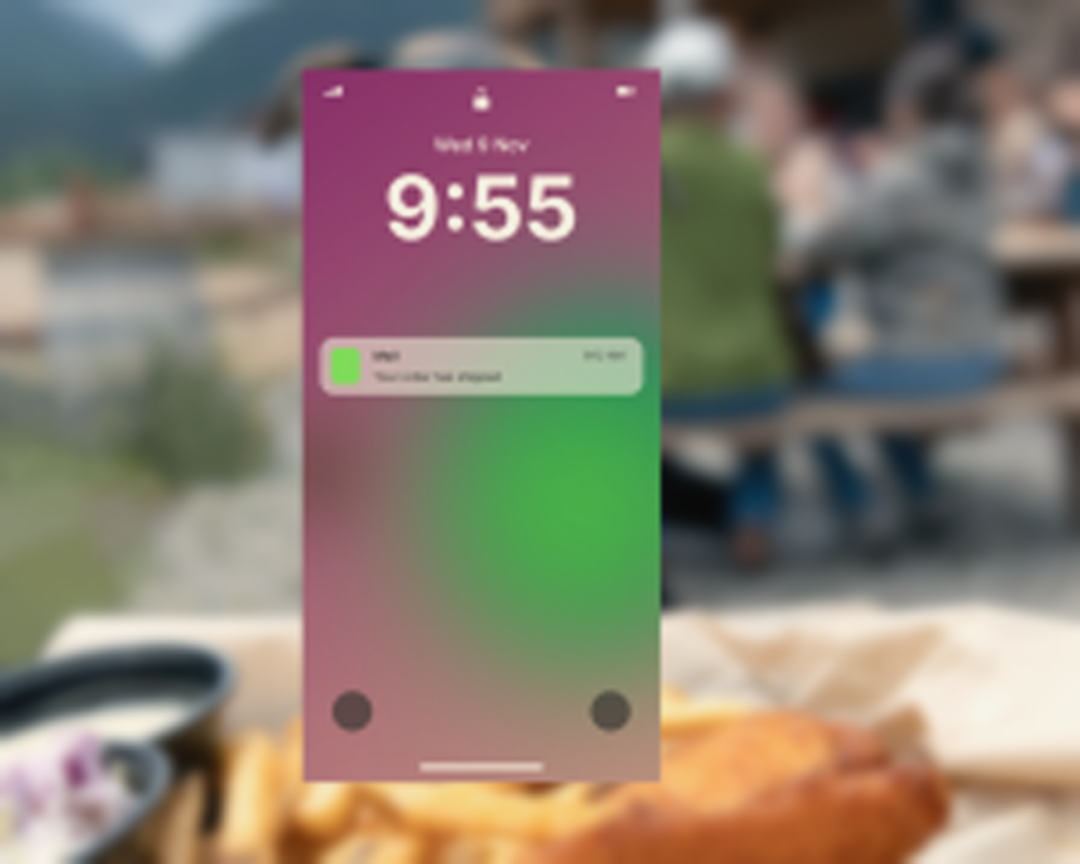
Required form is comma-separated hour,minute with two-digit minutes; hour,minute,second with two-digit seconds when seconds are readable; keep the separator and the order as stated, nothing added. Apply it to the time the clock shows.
9,55
